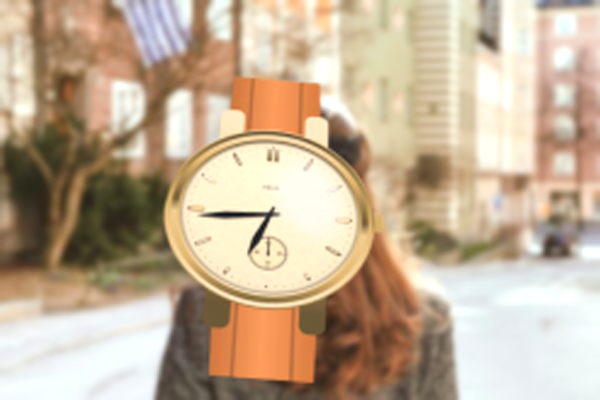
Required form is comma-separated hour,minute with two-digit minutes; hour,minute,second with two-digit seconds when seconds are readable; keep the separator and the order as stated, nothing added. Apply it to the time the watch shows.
6,44
